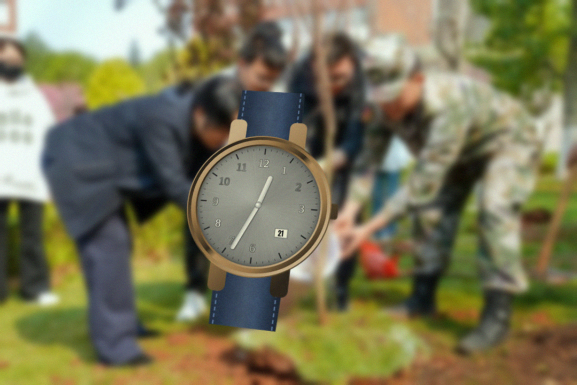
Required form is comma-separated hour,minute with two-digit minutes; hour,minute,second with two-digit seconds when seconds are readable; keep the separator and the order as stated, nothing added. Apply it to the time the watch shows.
12,34
